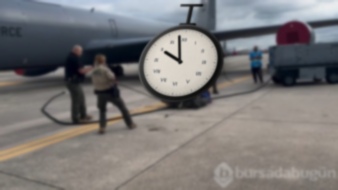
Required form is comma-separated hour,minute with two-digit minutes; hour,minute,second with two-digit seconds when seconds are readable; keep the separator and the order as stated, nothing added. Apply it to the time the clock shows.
9,58
